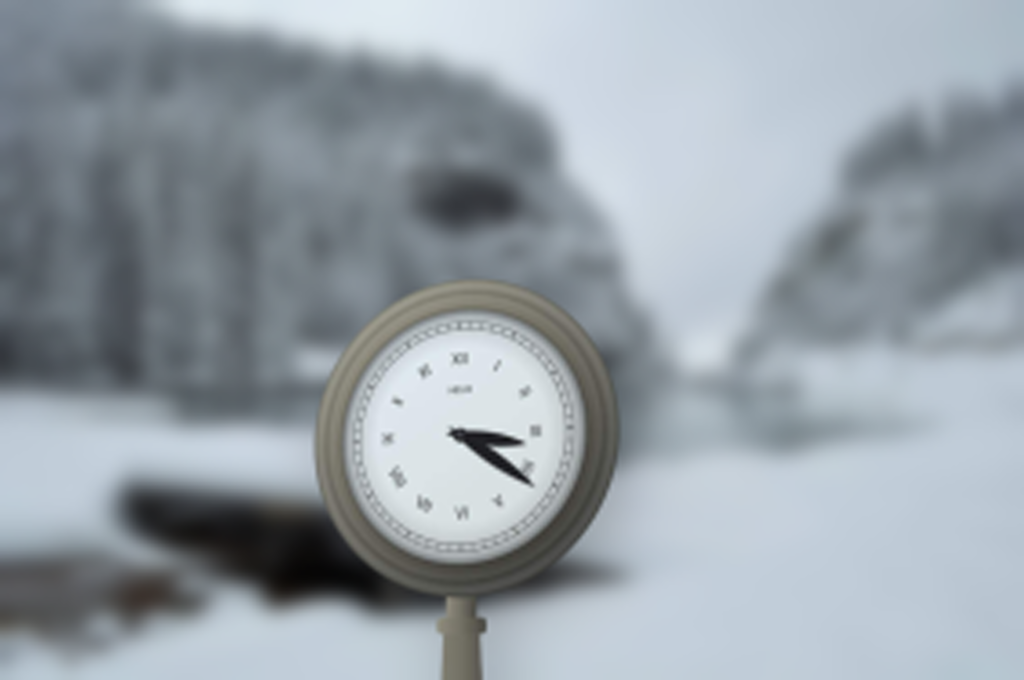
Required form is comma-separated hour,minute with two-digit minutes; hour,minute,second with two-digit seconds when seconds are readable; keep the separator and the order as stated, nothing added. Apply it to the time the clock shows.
3,21
